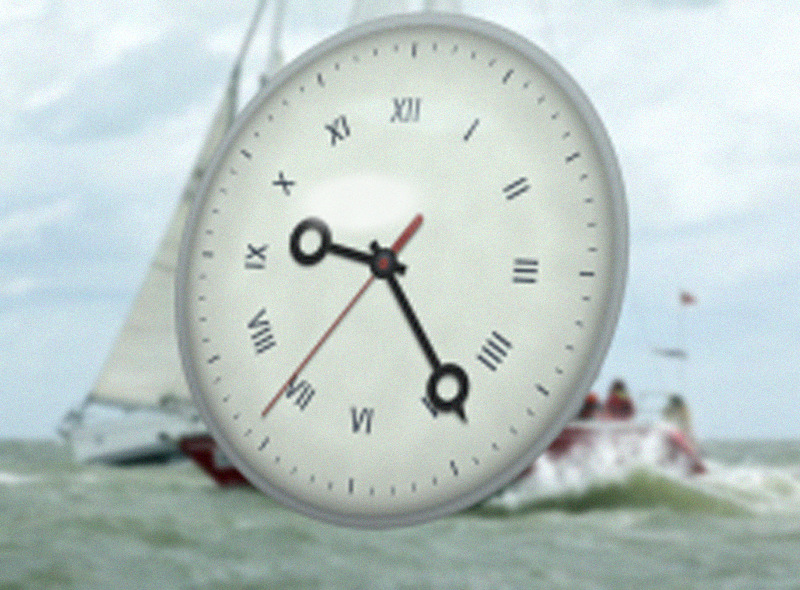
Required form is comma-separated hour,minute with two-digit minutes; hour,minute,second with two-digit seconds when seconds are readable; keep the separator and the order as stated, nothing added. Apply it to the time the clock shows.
9,23,36
